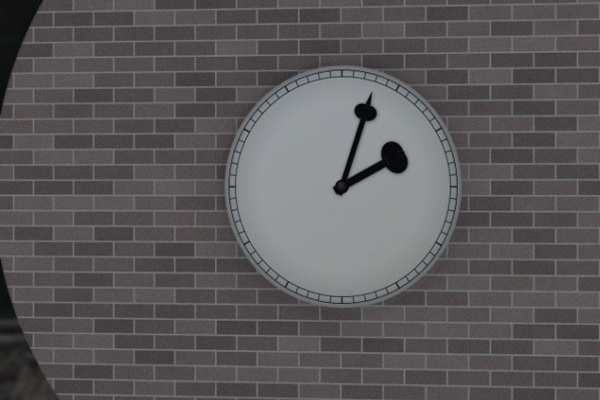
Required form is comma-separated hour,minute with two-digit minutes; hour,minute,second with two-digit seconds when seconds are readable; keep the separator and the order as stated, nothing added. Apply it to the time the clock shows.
2,03
